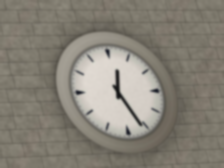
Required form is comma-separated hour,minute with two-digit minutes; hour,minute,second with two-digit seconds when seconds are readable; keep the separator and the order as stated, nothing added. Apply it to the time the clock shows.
12,26
